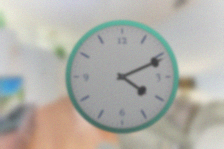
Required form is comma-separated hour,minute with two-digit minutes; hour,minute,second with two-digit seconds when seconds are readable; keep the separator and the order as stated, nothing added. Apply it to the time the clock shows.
4,11
